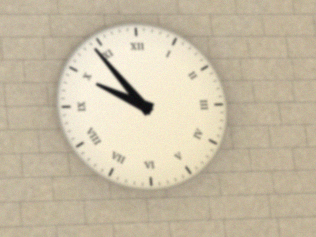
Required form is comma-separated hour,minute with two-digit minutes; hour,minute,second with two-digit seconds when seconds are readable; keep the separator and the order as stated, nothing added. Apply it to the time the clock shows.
9,54
